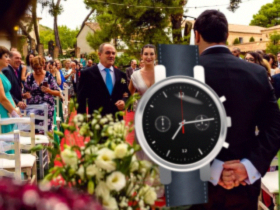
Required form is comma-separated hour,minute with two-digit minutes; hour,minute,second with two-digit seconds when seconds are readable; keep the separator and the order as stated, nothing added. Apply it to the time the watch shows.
7,14
